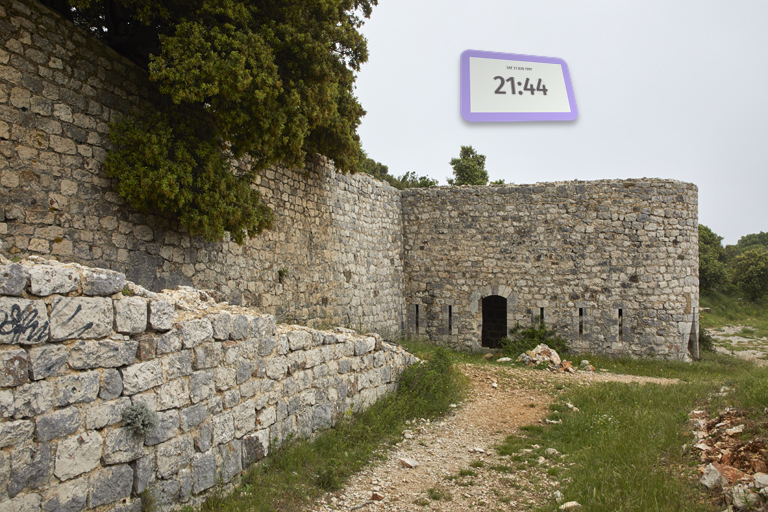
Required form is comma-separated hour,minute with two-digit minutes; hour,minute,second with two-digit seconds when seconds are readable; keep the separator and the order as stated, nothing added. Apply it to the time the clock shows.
21,44
